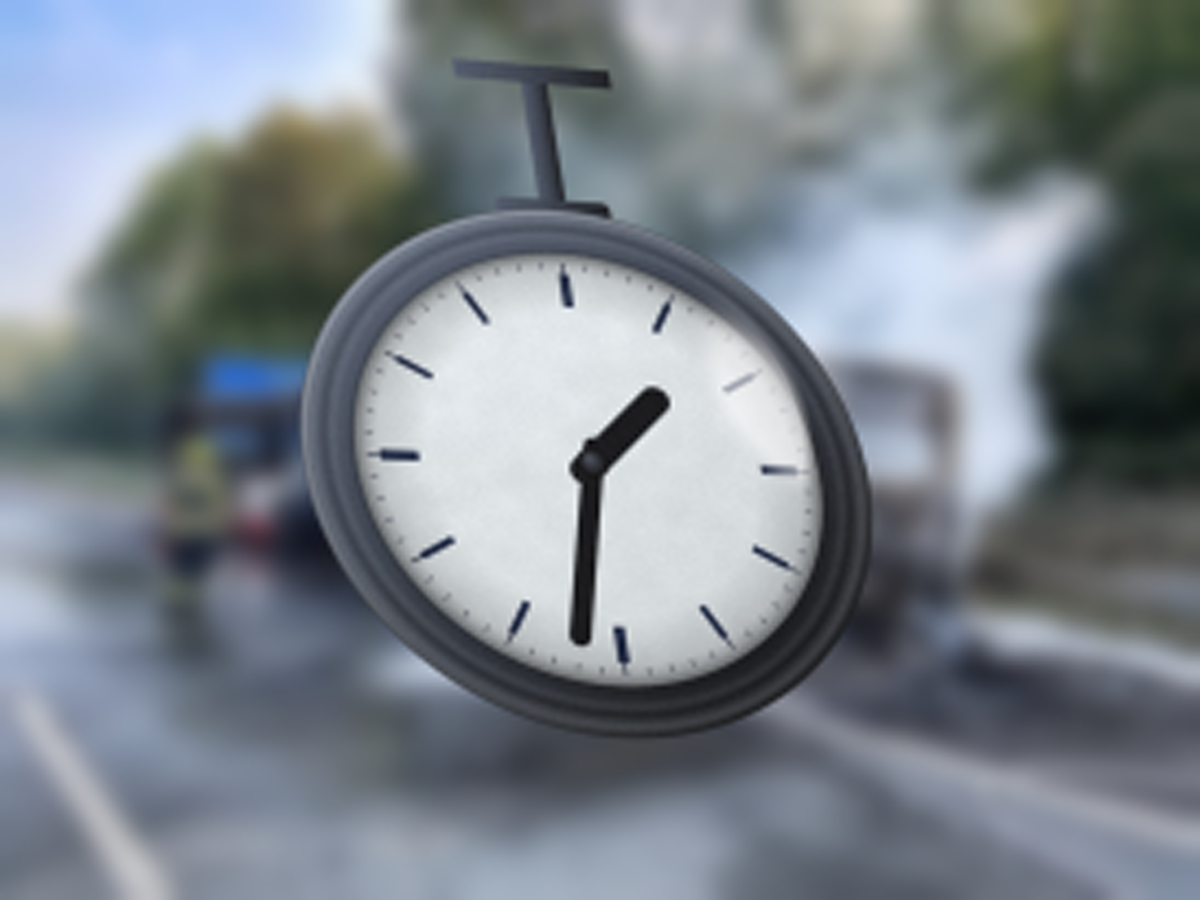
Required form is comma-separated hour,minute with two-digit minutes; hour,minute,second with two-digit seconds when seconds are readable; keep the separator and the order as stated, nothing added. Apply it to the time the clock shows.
1,32
